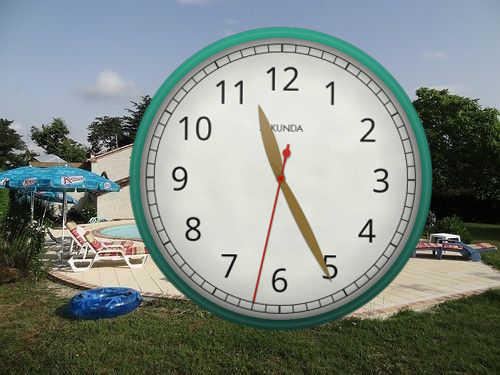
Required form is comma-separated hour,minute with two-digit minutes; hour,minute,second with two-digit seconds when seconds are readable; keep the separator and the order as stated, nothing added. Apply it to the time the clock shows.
11,25,32
